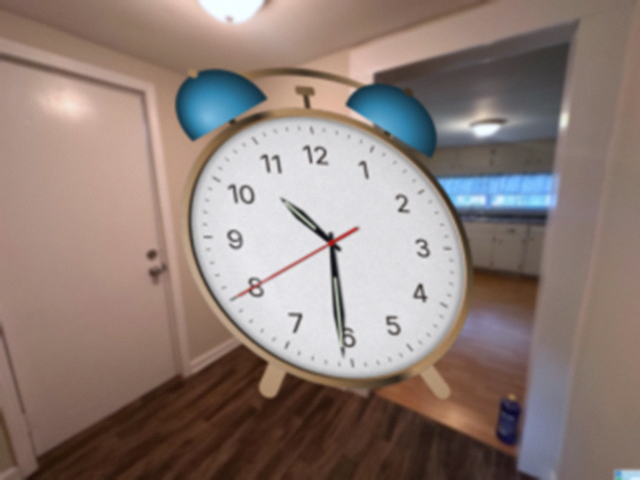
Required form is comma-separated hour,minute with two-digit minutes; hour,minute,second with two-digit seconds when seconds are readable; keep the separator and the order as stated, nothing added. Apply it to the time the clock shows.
10,30,40
